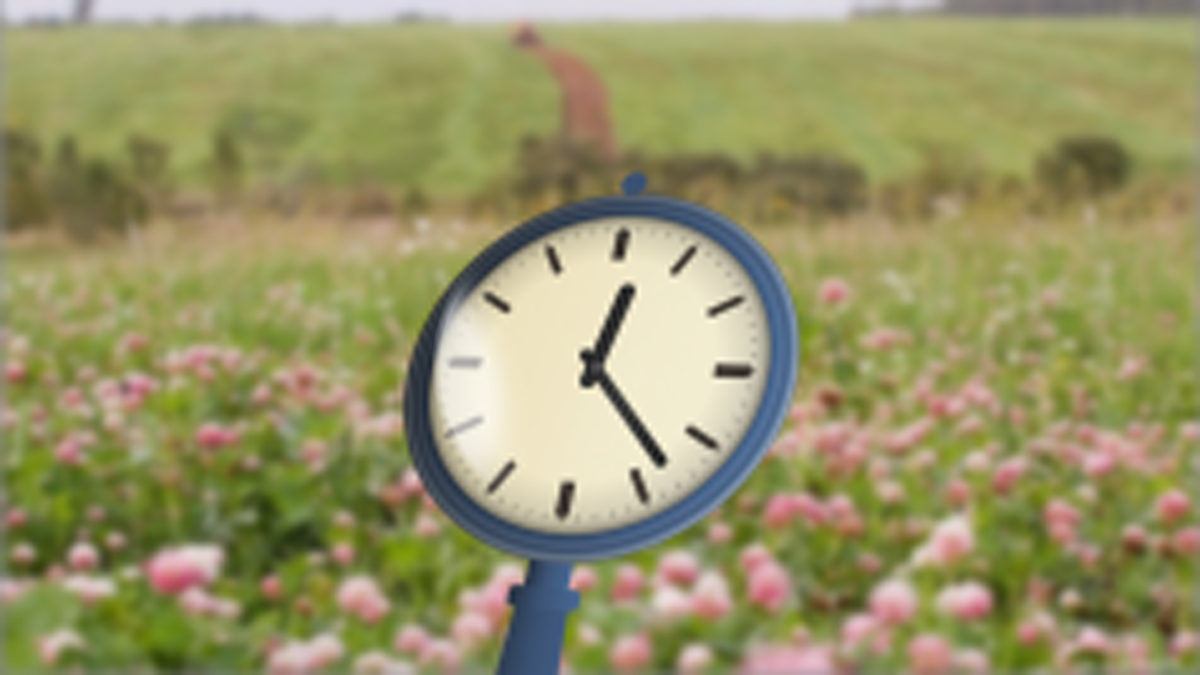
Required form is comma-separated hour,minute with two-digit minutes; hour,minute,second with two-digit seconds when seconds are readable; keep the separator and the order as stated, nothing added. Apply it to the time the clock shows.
12,23
